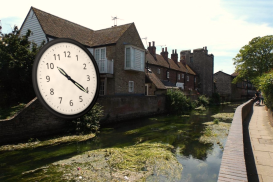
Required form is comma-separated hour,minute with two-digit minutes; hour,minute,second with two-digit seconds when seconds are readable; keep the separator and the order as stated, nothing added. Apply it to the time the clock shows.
10,21
